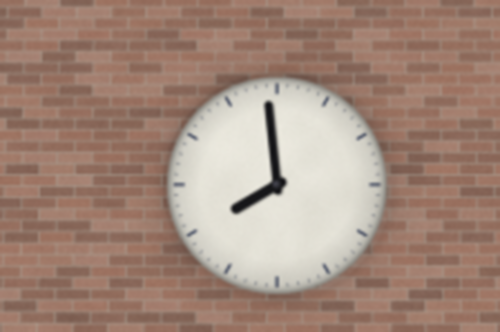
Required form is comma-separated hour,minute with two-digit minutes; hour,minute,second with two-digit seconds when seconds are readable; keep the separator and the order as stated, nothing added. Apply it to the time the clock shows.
7,59
